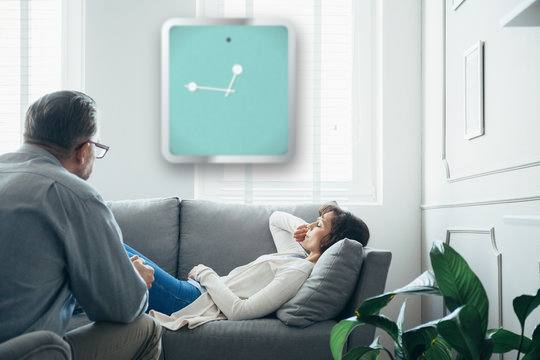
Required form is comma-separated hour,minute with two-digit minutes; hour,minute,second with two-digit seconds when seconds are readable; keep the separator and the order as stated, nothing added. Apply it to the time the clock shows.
12,46
